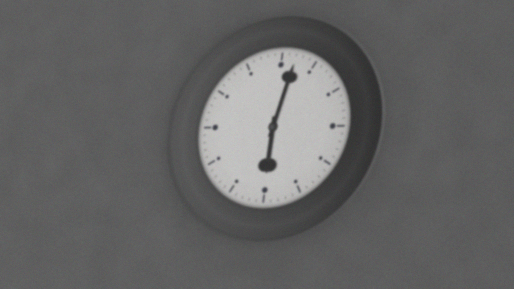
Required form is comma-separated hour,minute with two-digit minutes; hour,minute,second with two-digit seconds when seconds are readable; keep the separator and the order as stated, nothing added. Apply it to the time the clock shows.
6,02
